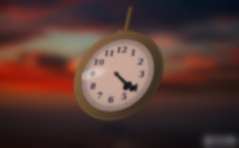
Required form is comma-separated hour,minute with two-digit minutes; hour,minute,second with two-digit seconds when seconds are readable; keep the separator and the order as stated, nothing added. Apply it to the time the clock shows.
4,21
